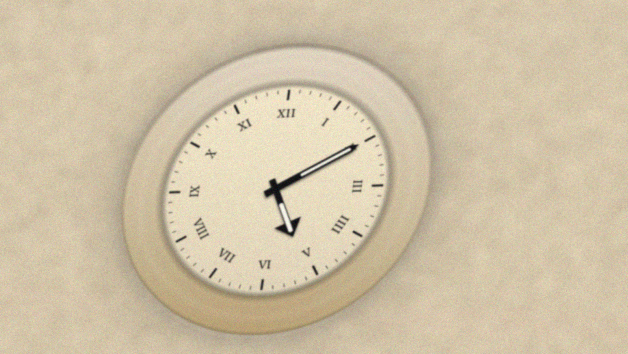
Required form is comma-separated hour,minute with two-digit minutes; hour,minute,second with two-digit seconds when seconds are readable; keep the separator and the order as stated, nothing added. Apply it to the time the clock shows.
5,10
